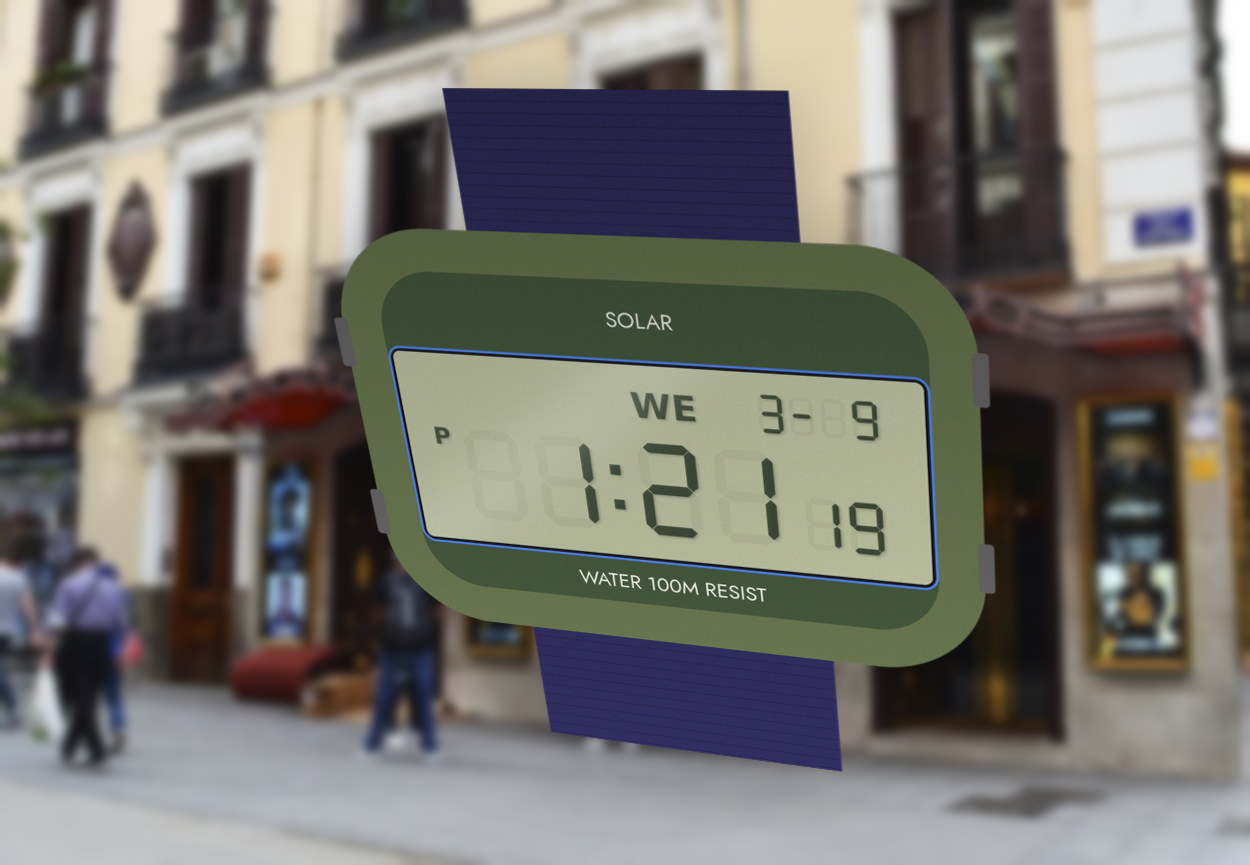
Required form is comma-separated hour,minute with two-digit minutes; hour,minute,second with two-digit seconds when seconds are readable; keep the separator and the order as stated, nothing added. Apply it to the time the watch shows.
1,21,19
